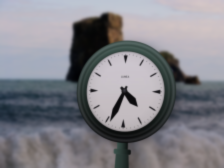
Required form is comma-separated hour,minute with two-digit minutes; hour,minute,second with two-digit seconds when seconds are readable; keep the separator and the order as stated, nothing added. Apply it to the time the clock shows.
4,34
